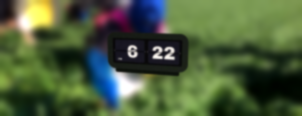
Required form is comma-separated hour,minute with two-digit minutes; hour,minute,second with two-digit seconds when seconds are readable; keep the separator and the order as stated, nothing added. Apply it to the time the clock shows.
6,22
